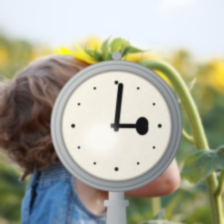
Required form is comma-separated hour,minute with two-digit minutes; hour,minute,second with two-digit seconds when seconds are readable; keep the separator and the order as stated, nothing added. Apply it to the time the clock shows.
3,01
